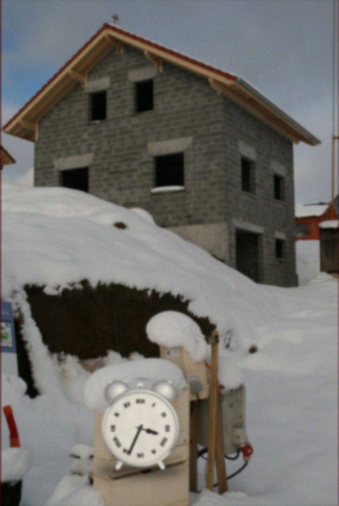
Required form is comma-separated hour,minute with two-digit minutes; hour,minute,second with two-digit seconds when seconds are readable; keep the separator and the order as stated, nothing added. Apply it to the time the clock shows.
3,34
